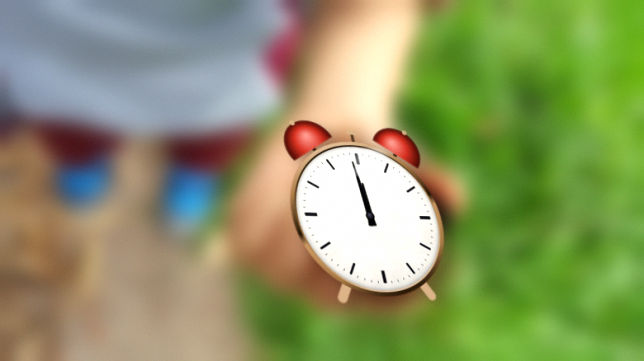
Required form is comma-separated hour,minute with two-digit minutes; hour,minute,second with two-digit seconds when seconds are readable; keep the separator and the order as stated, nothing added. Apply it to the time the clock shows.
11,59
